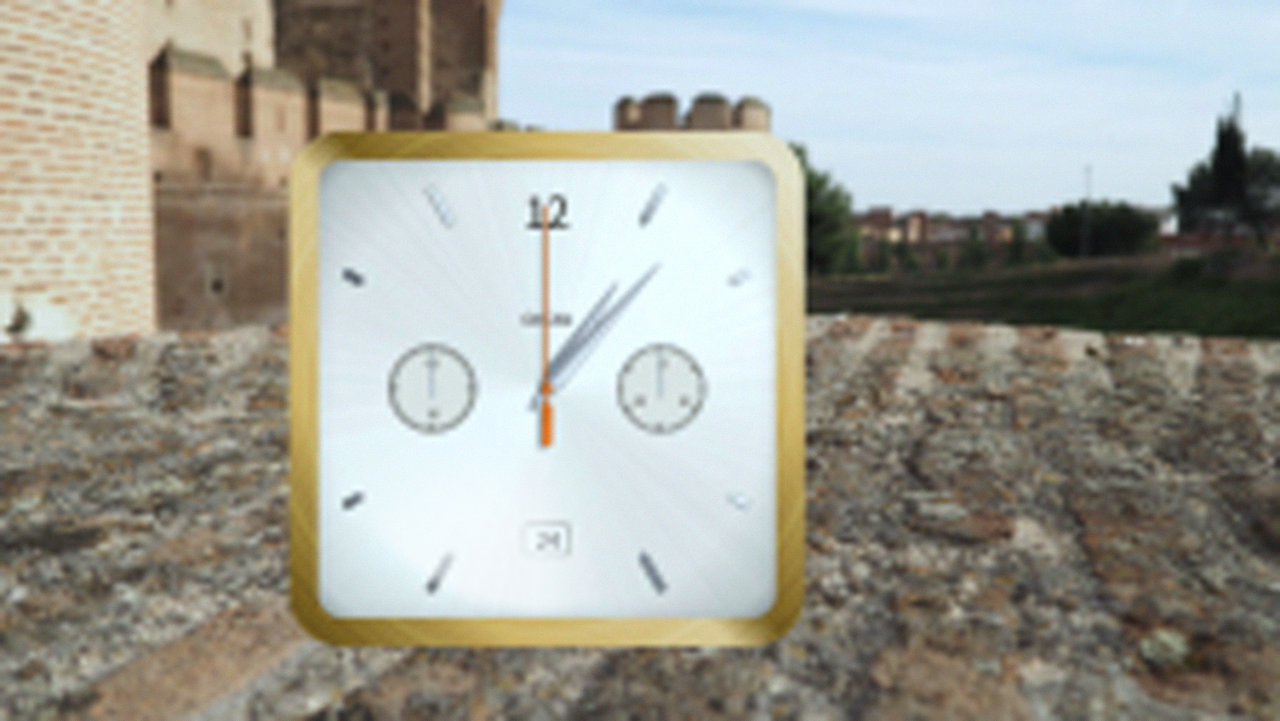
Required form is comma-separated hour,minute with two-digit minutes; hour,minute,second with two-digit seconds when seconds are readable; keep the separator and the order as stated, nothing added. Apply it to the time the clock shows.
1,07
